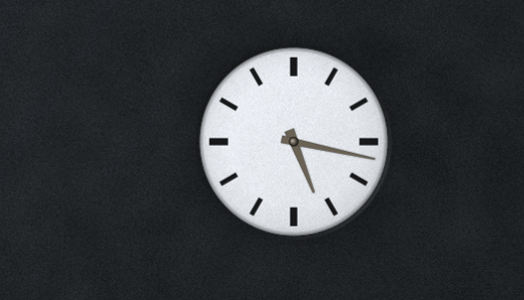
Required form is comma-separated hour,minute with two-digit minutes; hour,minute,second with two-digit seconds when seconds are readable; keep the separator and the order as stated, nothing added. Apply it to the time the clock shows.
5,17
